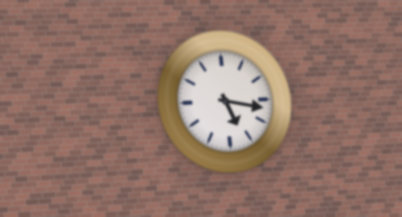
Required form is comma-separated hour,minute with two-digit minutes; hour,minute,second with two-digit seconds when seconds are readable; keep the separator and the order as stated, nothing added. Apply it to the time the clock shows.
5,17
